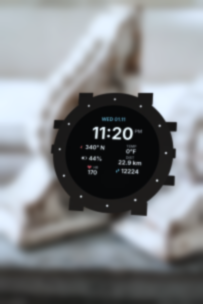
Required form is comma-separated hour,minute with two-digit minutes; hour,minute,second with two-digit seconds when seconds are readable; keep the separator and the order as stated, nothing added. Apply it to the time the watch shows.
11,20
